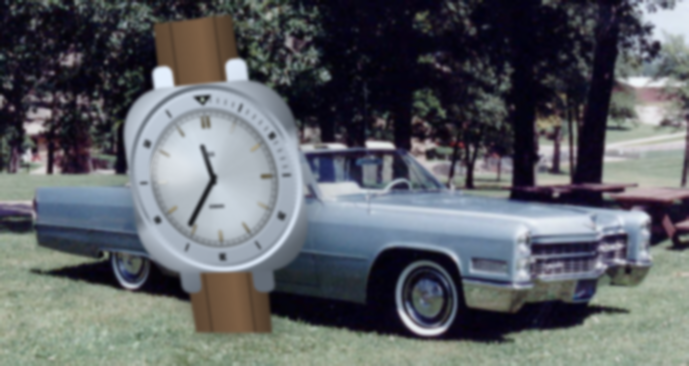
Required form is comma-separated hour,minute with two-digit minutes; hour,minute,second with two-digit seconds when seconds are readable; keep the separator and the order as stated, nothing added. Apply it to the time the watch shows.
11,36
